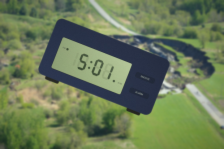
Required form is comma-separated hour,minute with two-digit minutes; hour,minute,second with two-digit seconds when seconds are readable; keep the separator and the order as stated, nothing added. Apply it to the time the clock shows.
5,01
